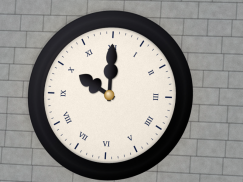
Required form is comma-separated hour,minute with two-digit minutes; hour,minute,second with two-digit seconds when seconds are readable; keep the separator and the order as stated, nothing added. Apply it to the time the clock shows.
10,00
